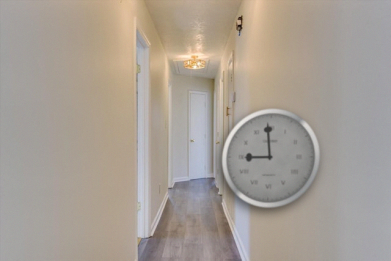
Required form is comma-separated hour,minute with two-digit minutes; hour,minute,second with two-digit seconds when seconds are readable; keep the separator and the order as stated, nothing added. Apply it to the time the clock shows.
8,59
